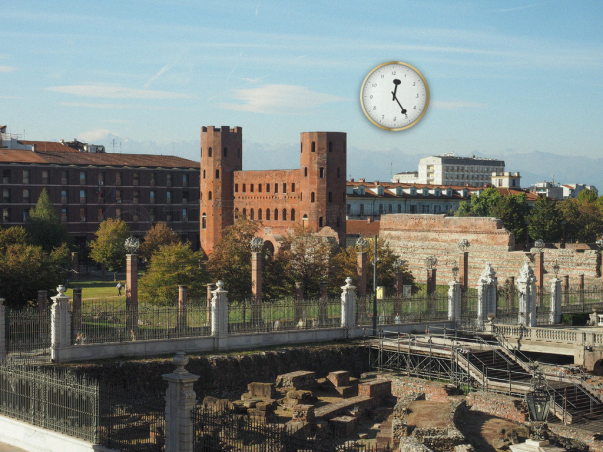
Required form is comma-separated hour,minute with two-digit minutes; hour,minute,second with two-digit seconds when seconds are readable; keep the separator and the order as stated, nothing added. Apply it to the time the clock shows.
12,25
